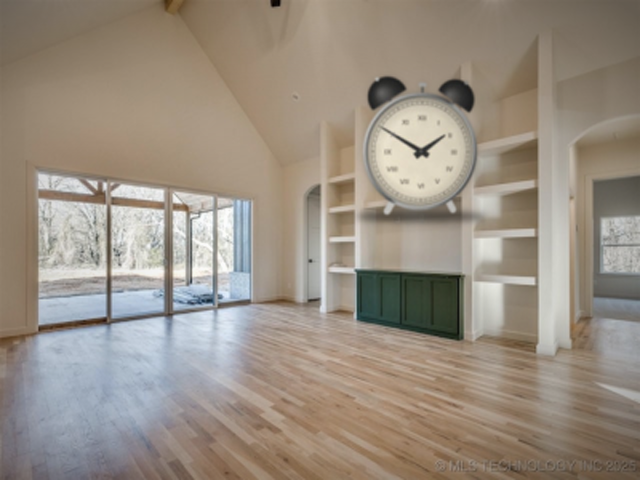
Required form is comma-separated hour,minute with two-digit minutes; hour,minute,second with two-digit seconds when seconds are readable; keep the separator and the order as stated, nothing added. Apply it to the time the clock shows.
1,50
